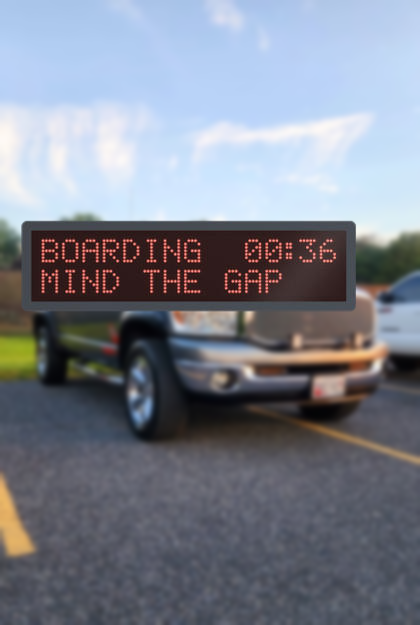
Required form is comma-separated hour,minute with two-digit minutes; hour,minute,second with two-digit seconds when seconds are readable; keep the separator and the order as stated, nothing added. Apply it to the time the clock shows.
0,36
